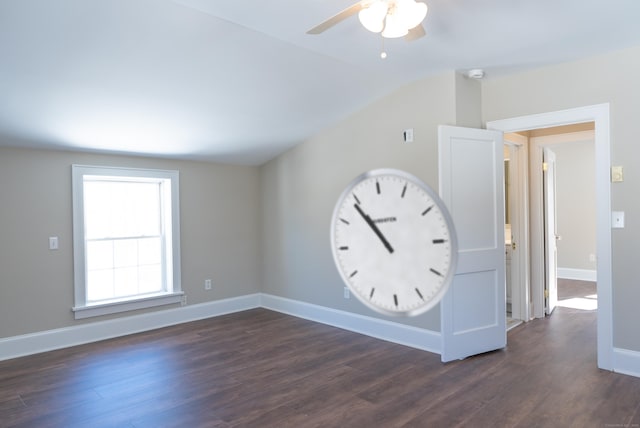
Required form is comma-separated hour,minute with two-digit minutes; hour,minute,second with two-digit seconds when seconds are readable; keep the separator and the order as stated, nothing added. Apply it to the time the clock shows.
10,54
